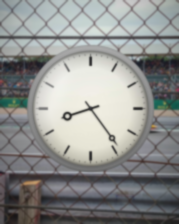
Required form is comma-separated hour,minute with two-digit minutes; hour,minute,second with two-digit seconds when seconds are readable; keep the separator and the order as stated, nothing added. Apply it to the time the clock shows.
8,24
